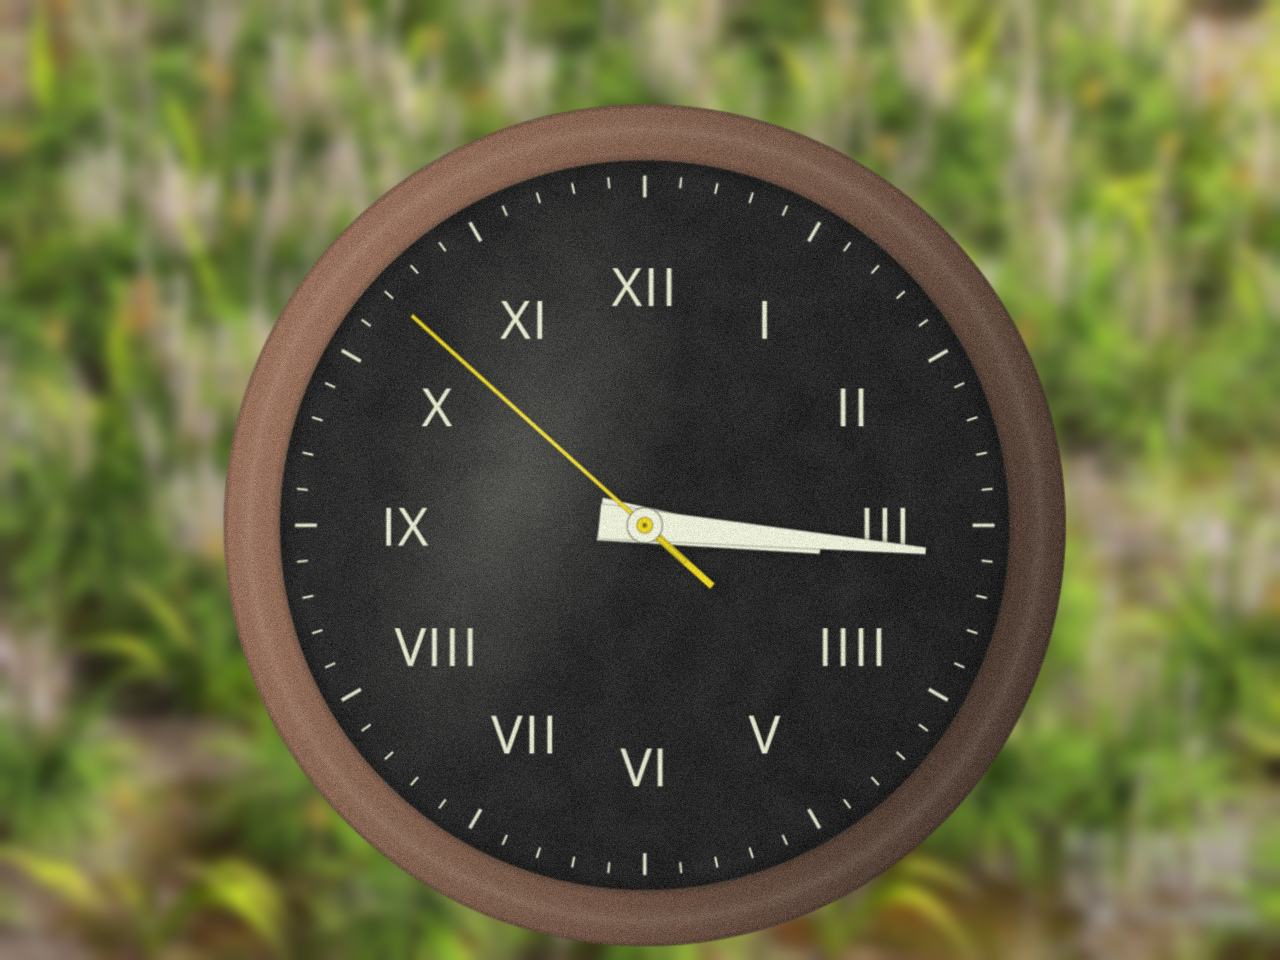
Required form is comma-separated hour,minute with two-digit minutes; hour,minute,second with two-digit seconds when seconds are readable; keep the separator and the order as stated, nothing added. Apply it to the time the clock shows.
3,15,52
